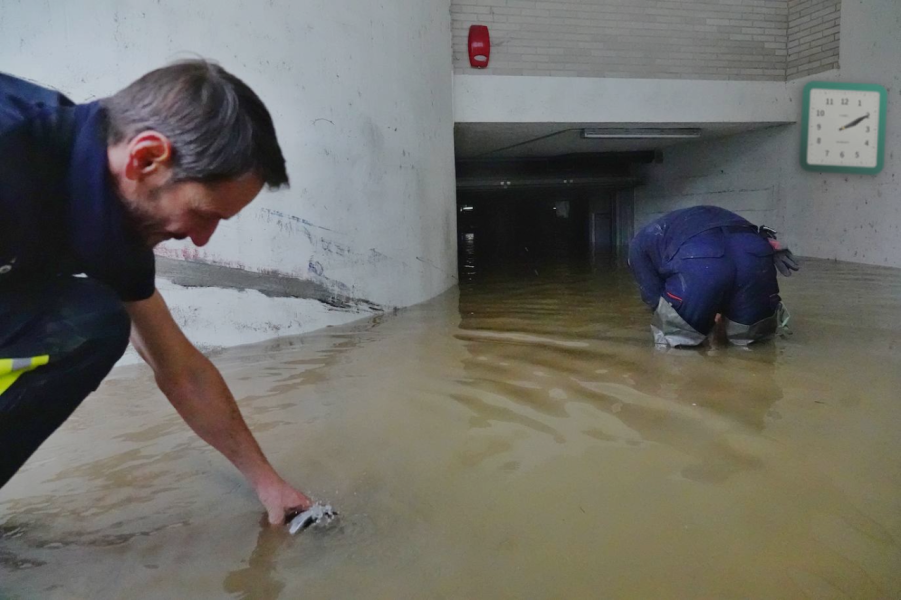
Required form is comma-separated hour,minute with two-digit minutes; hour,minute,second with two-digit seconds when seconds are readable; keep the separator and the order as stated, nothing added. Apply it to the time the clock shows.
2,10
